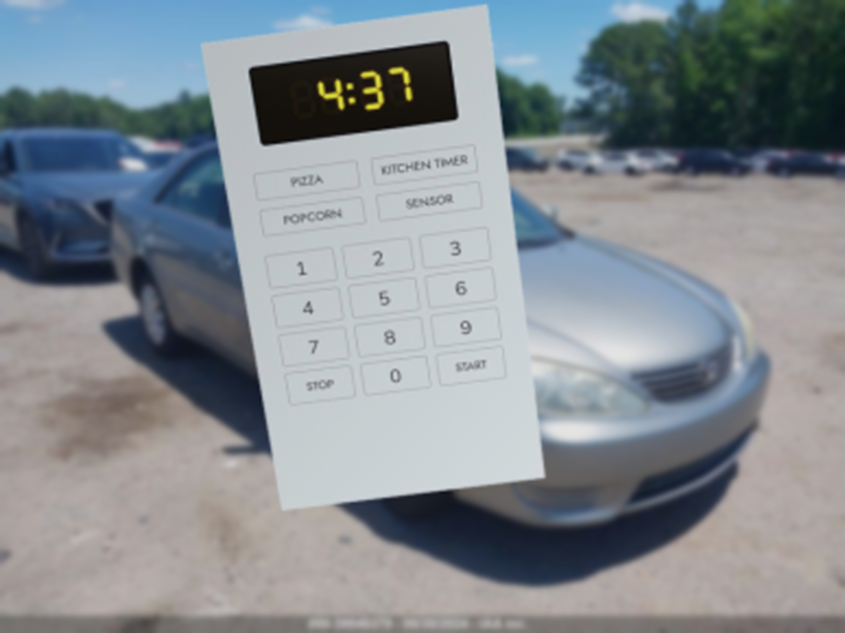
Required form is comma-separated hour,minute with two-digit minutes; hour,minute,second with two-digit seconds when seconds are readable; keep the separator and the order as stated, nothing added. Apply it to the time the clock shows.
4,37
